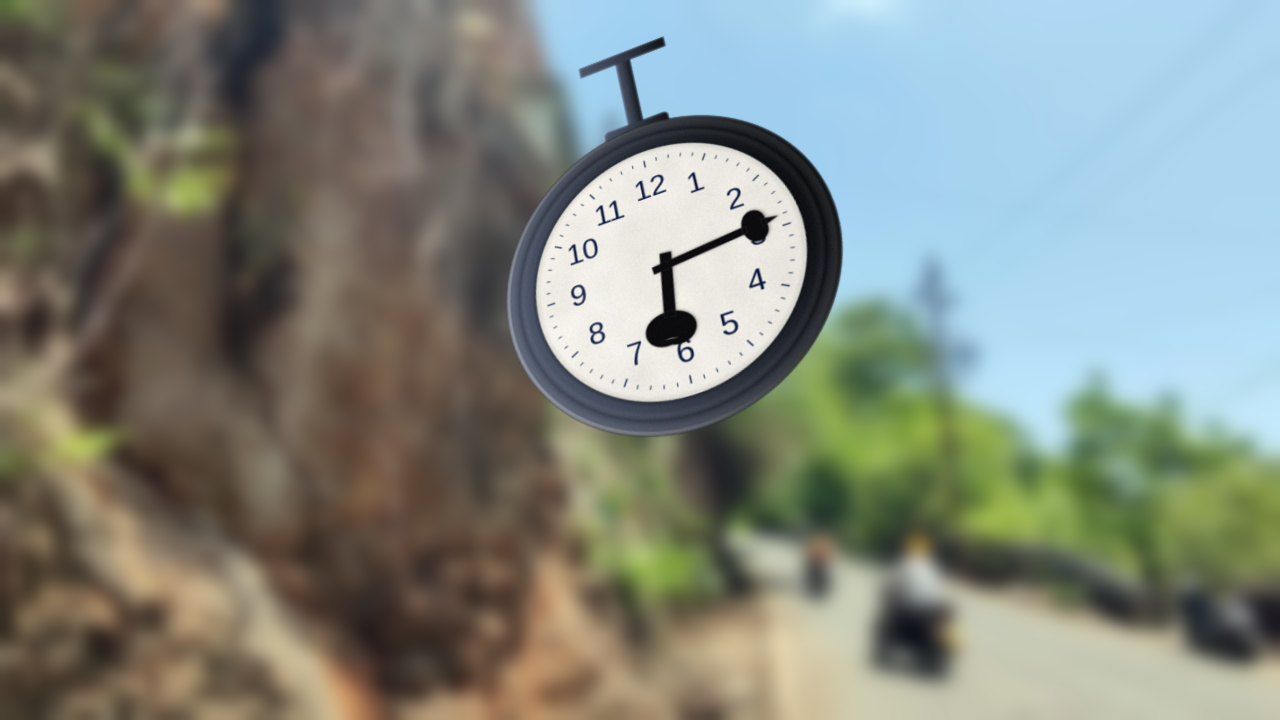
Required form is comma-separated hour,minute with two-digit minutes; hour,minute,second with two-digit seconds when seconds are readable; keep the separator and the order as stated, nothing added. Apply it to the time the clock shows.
6,14
